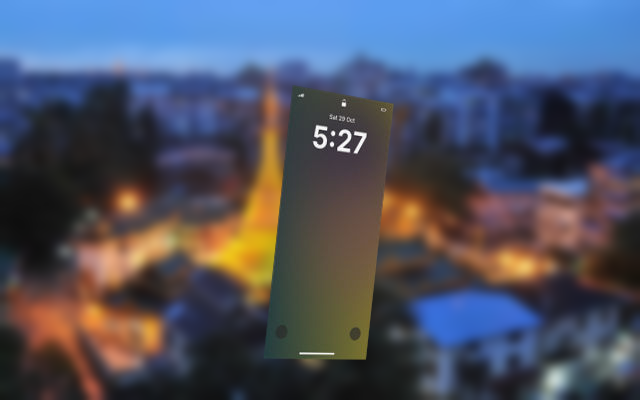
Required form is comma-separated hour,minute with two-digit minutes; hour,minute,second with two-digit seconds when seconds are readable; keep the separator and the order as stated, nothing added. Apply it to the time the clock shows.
5,27
